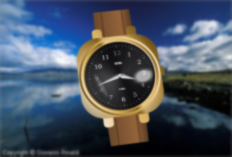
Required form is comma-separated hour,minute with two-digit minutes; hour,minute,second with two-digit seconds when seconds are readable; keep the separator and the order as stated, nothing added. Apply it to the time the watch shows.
3,42
